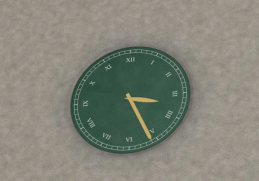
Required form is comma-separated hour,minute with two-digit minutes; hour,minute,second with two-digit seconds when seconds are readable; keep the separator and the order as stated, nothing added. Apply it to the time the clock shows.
3,26
